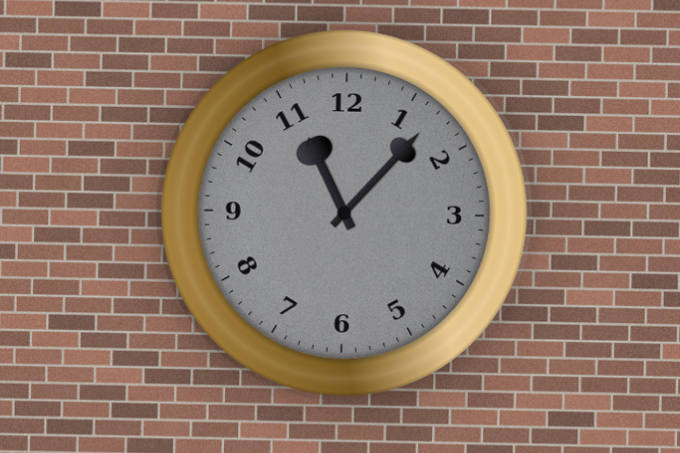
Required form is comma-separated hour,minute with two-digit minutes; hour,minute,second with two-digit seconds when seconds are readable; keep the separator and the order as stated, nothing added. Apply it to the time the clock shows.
11,07
